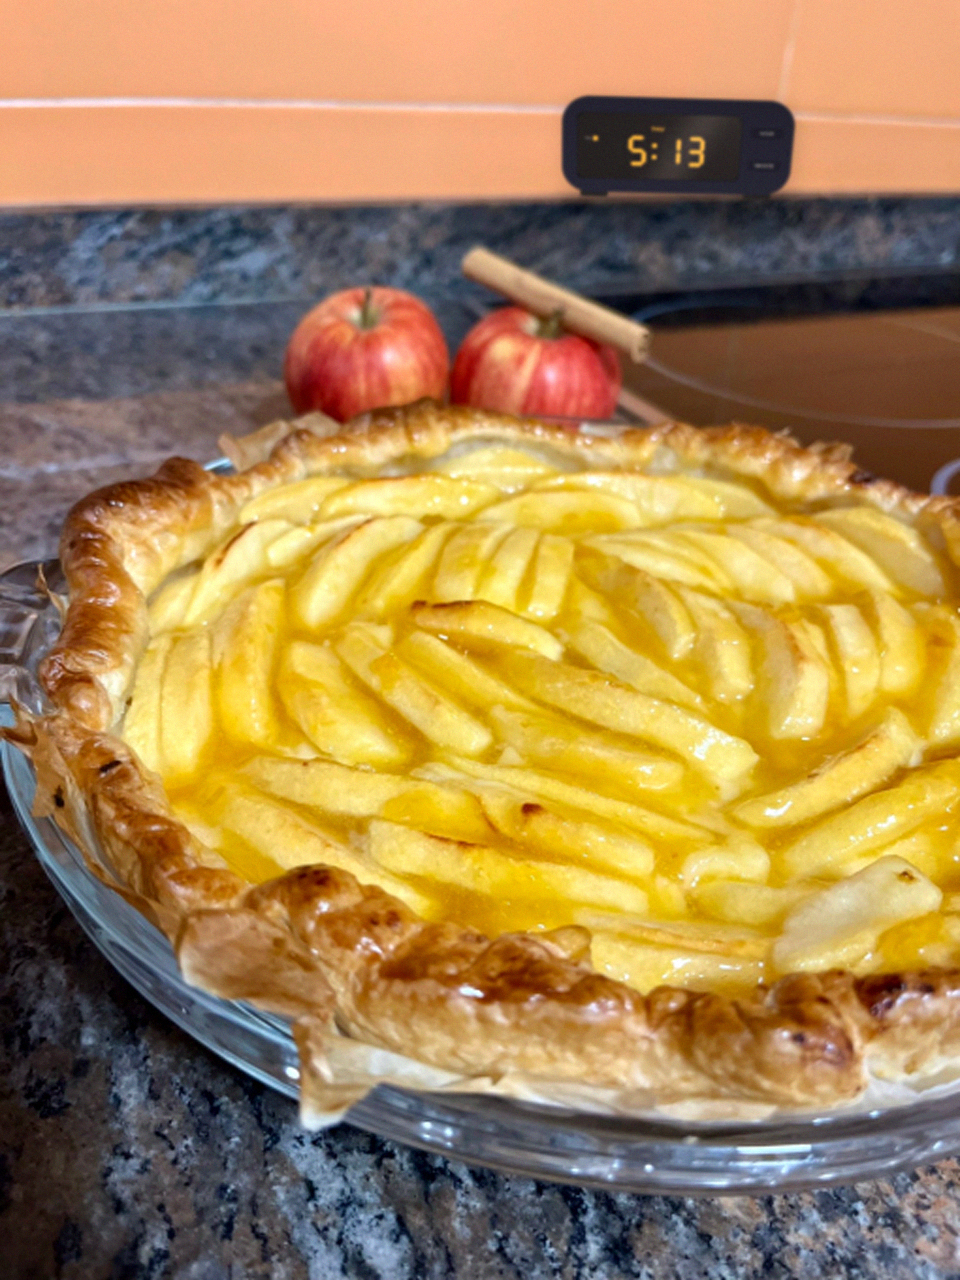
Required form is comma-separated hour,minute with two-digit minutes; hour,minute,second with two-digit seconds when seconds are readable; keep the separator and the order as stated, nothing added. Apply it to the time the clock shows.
5,13
